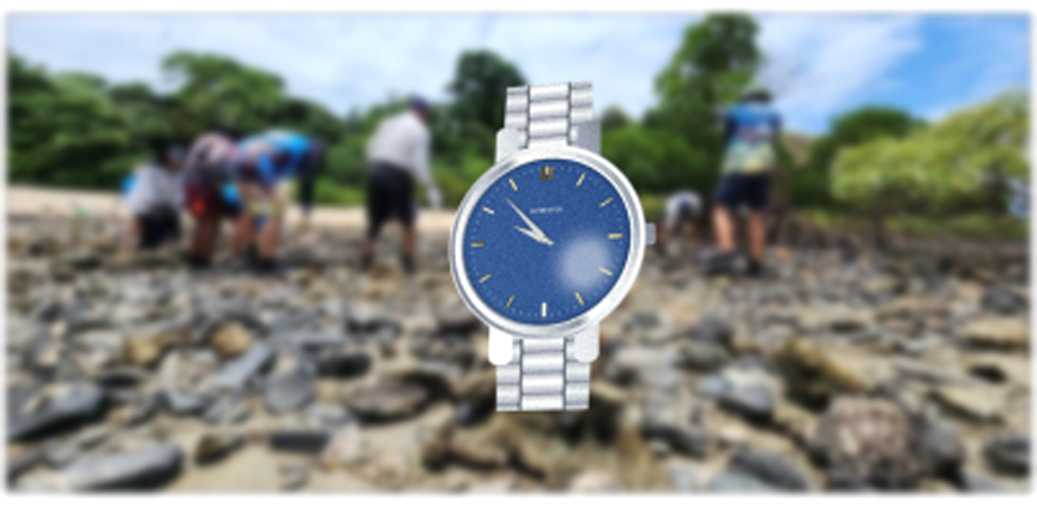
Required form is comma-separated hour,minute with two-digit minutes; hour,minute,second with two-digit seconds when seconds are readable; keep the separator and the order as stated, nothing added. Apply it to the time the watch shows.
9,53
